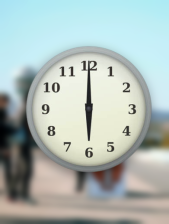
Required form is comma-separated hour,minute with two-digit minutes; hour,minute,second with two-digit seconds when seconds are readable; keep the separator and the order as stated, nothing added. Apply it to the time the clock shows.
6,00
